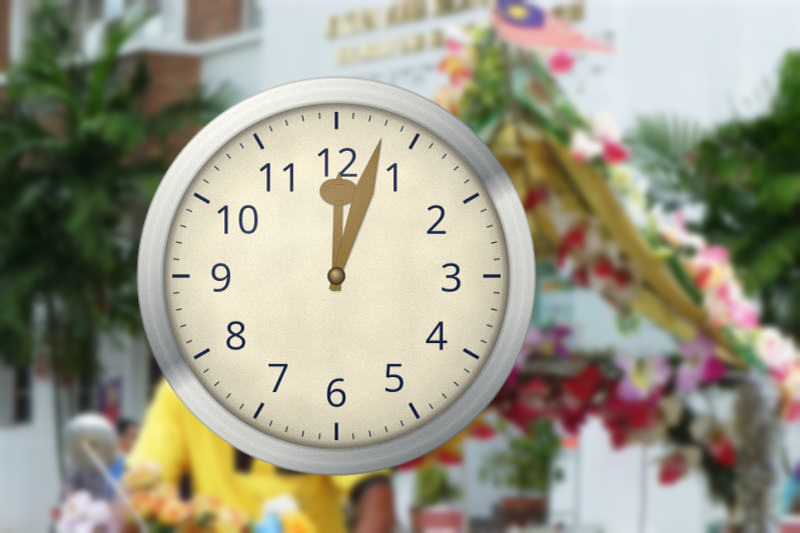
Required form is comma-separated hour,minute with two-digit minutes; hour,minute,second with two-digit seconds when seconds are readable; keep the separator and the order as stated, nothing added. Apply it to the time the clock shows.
12,03
